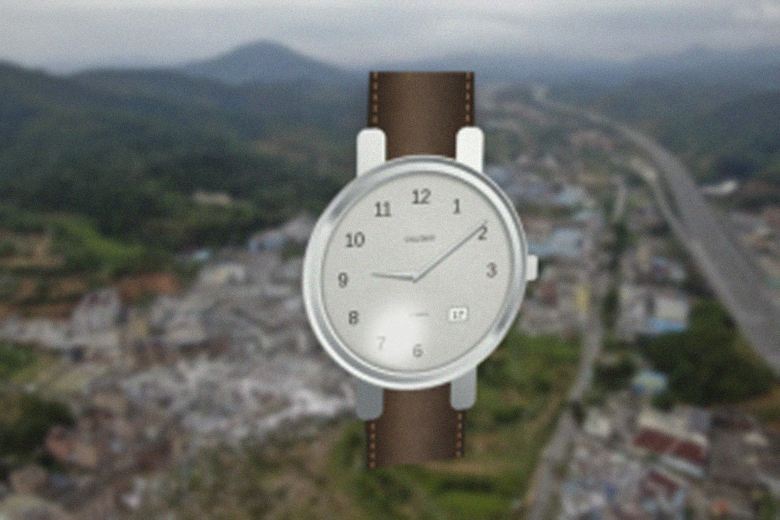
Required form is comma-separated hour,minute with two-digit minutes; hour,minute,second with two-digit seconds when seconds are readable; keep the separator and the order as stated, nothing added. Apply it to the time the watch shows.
9,09
